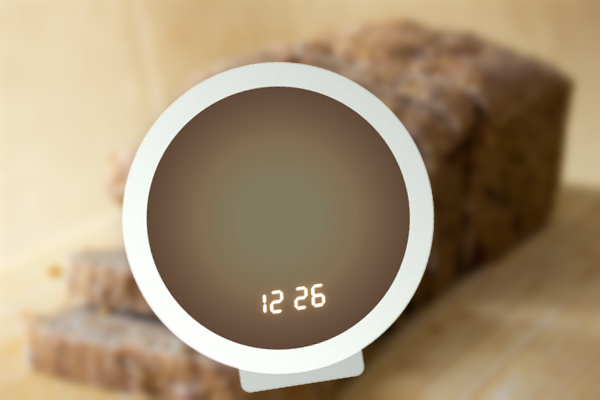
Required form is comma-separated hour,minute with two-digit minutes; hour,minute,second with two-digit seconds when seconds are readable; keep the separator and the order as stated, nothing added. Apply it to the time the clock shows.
12,26
